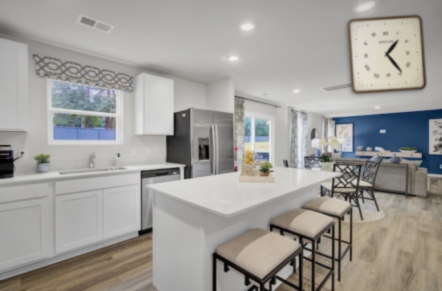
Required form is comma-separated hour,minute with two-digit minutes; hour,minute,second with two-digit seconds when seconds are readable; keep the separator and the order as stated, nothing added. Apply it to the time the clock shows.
1,24
